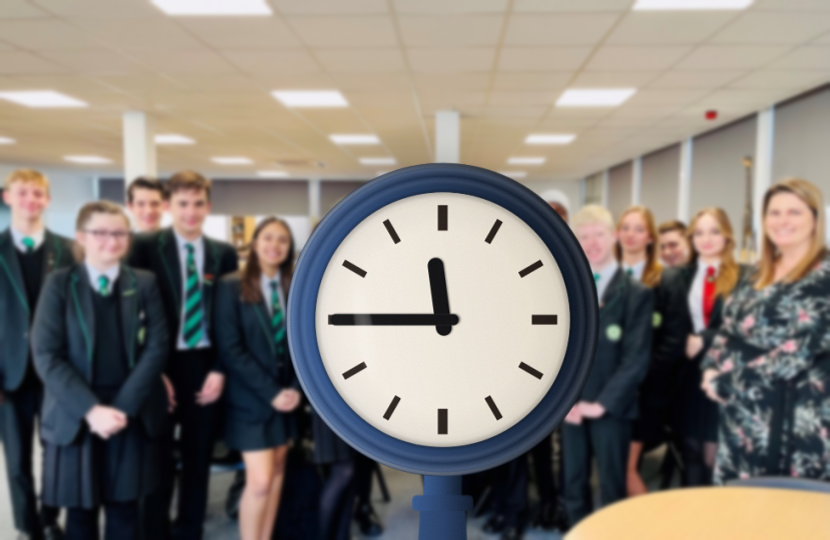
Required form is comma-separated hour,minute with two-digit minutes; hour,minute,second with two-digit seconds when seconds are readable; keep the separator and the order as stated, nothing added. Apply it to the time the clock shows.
11,45
